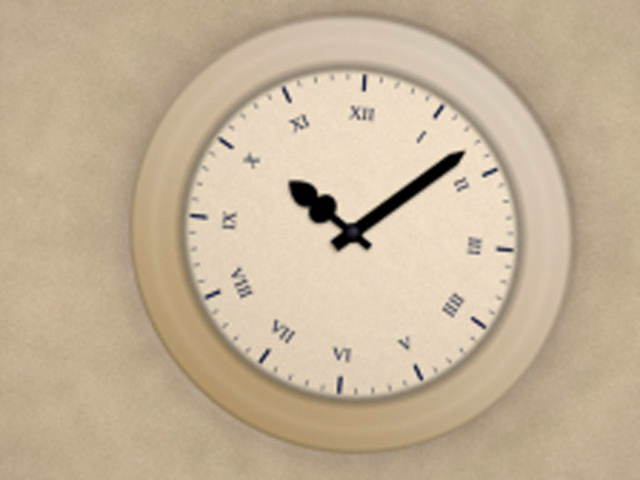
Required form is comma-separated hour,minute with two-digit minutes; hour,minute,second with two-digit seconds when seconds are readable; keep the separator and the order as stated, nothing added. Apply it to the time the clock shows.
10,08
